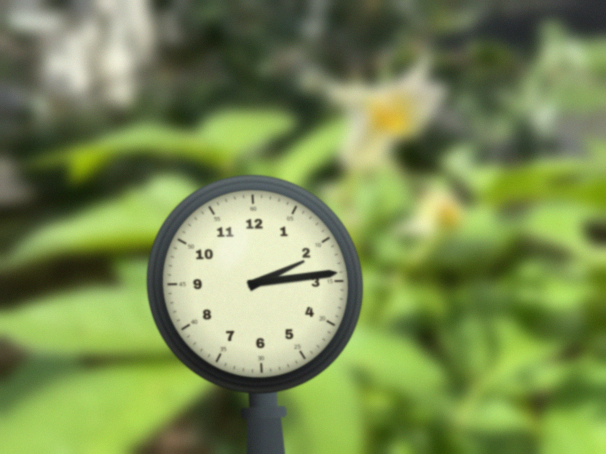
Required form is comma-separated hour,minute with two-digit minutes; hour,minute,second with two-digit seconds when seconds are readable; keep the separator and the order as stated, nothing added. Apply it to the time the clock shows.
2,14
